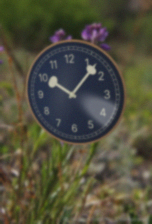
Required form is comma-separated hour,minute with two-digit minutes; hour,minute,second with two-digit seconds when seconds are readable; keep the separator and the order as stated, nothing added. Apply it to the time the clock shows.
10,07
